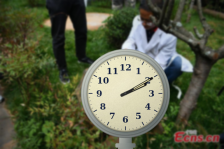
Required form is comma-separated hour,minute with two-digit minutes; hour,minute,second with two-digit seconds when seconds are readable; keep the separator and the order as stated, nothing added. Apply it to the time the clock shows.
2,10
